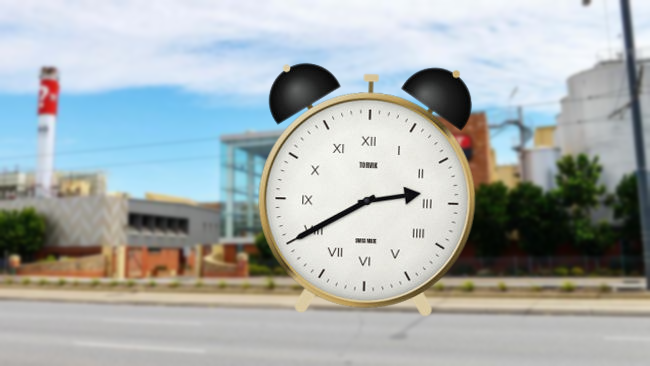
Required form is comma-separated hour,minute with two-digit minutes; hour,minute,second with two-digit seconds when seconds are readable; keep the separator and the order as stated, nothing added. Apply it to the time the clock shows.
2,40
